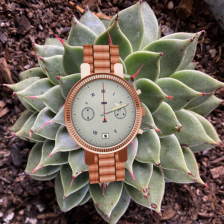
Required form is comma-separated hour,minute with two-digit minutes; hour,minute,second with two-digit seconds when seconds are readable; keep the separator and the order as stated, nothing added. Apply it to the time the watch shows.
2,12
